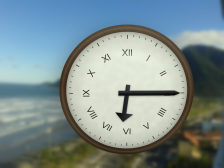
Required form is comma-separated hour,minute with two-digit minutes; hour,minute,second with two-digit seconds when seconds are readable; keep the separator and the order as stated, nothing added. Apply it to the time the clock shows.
6,15
